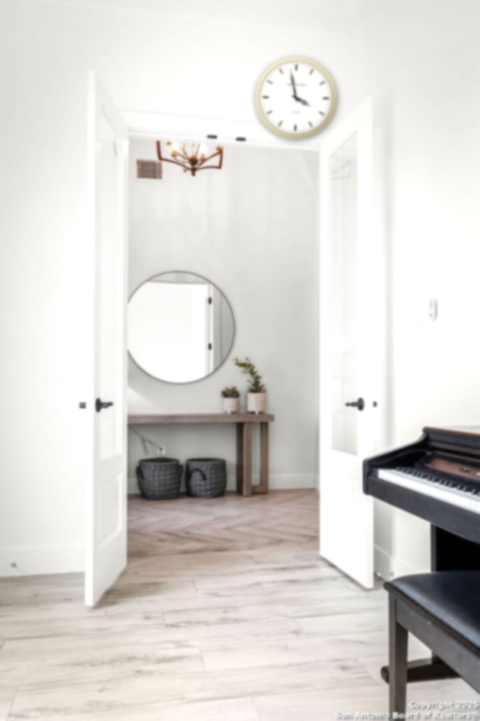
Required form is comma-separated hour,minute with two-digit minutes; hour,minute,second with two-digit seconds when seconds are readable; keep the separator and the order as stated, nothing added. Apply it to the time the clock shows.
3,58
